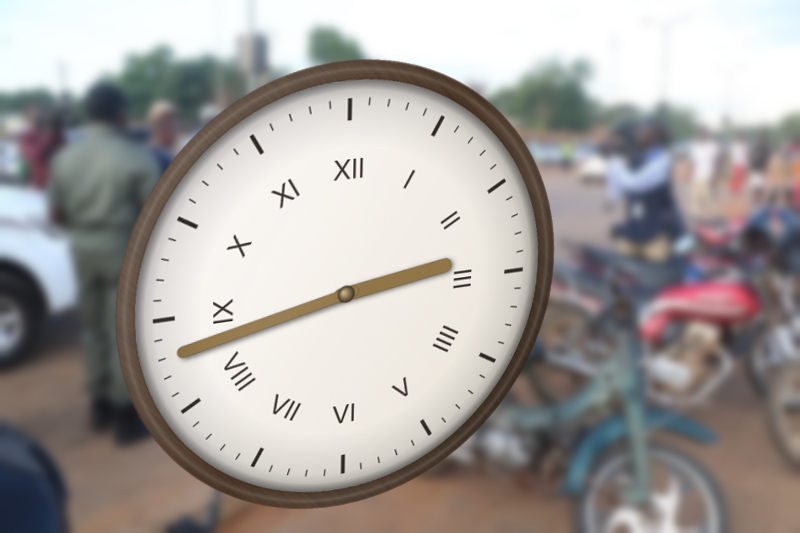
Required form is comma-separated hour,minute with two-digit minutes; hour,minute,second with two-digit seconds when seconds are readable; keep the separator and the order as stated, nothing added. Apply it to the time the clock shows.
2,43
